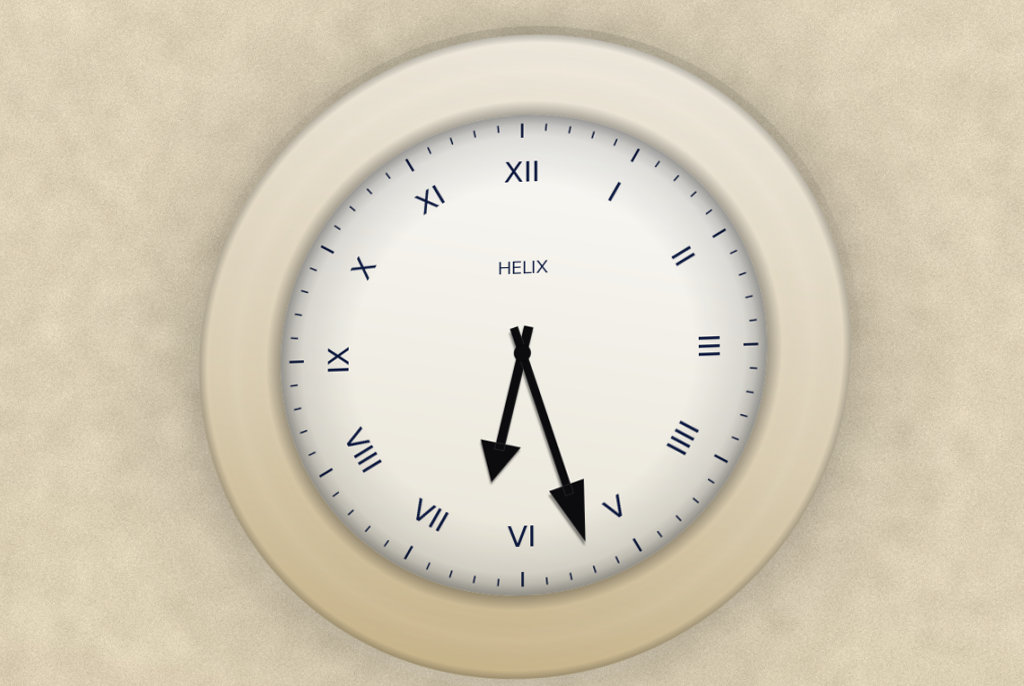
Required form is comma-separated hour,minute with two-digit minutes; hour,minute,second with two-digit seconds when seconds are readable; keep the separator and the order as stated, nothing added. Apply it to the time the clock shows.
6,27
